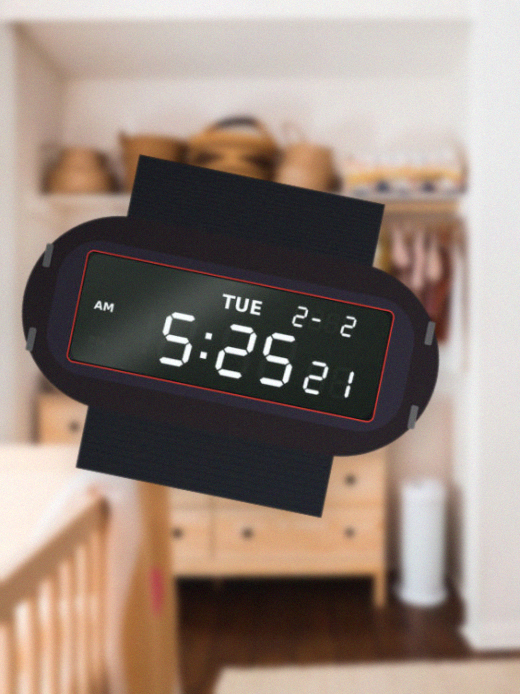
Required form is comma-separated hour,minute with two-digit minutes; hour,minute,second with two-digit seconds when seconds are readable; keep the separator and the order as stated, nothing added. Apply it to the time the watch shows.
5,25,21
